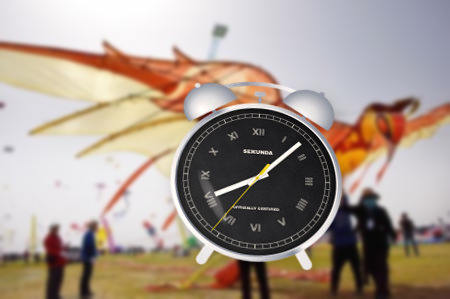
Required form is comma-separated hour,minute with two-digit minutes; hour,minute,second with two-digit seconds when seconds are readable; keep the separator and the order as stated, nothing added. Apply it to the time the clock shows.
8,07,36
